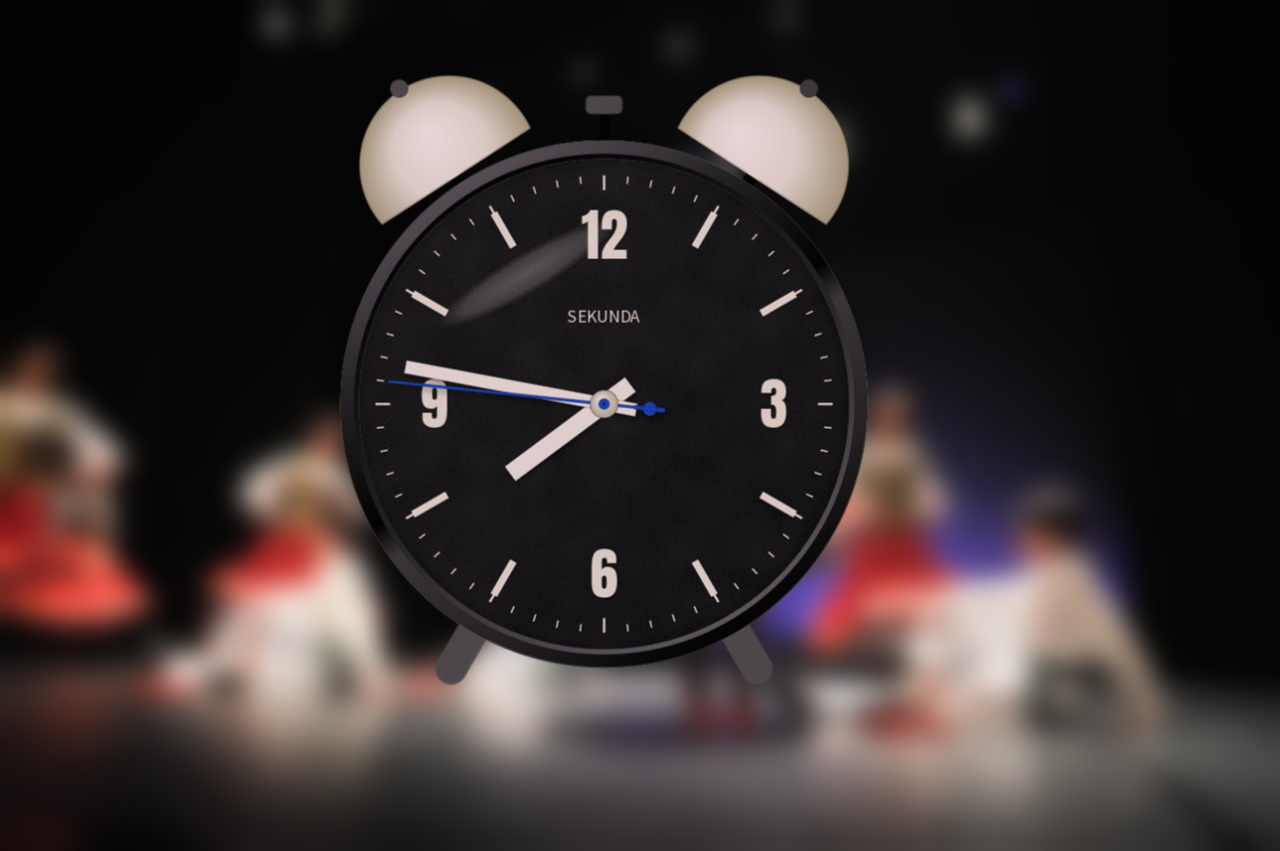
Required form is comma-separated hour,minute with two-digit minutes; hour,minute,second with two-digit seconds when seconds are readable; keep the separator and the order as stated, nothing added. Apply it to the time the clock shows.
7,46,46
